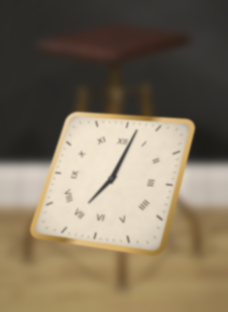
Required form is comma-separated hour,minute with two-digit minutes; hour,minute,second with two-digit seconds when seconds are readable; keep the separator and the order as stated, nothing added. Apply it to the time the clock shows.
7,02
